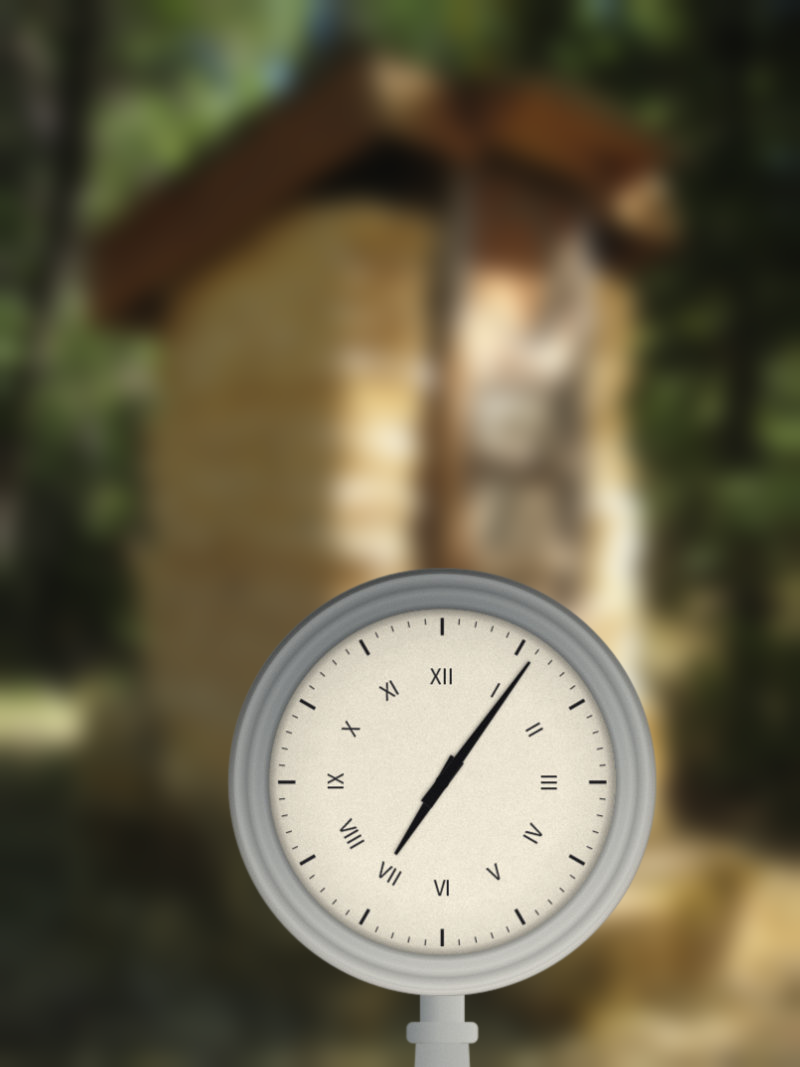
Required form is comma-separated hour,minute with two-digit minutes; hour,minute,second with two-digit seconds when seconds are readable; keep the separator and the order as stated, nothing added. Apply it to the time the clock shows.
7,06
